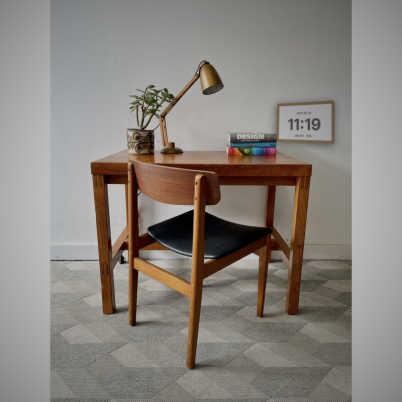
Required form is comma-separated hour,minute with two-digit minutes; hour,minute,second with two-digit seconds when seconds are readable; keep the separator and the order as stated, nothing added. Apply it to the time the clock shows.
11,19
